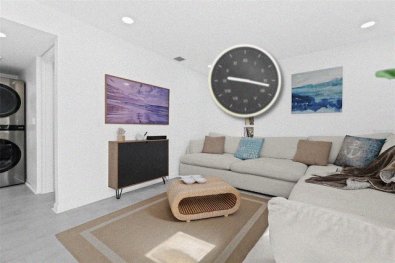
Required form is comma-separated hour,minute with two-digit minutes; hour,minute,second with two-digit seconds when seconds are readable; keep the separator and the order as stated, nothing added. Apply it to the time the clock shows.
9,17
